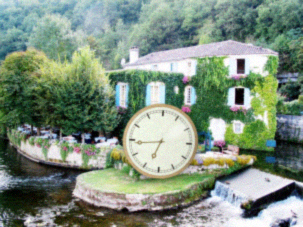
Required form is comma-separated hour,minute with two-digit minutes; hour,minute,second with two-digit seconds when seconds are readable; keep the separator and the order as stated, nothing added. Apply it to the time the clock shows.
6,44
